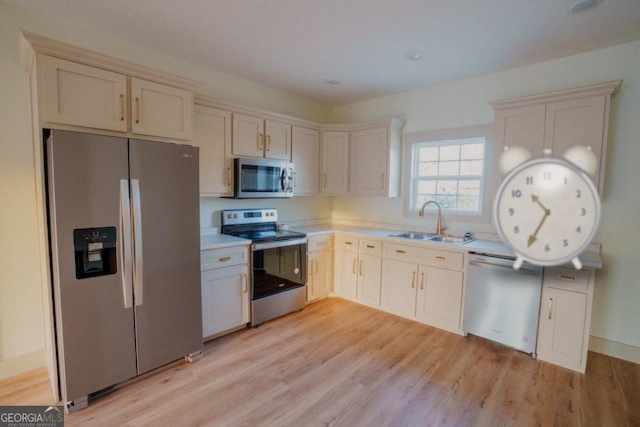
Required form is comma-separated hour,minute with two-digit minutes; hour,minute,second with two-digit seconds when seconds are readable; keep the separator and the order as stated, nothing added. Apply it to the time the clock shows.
10,35
